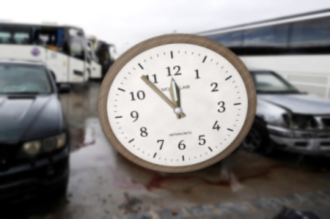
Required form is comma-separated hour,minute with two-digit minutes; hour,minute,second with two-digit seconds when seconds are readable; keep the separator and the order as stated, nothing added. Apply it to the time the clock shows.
11,54
